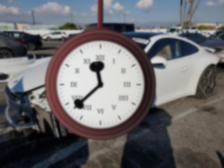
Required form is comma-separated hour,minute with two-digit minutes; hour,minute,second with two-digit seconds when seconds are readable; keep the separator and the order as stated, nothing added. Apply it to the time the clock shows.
11,38
